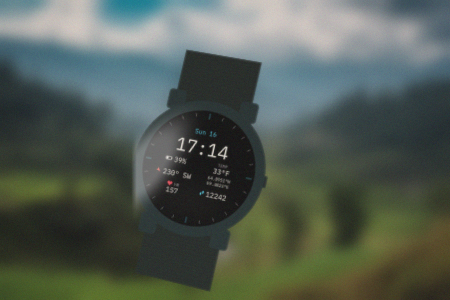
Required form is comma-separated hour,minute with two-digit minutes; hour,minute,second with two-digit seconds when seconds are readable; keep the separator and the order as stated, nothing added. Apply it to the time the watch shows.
17,14
